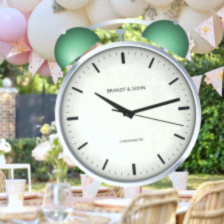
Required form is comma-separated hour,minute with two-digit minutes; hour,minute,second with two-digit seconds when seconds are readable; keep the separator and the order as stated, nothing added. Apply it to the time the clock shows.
10,13,18
